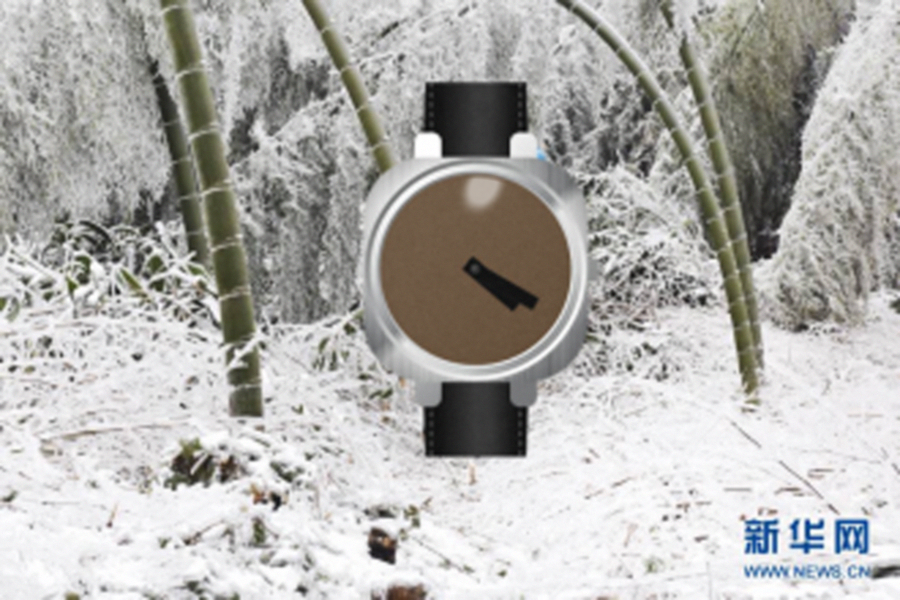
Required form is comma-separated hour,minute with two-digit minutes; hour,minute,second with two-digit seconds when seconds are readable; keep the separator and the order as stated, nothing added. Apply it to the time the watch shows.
4,20
